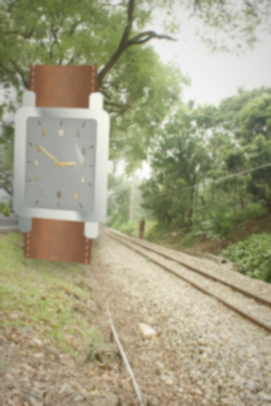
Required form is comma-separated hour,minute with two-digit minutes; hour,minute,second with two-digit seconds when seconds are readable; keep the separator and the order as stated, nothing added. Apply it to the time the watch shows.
2,51
